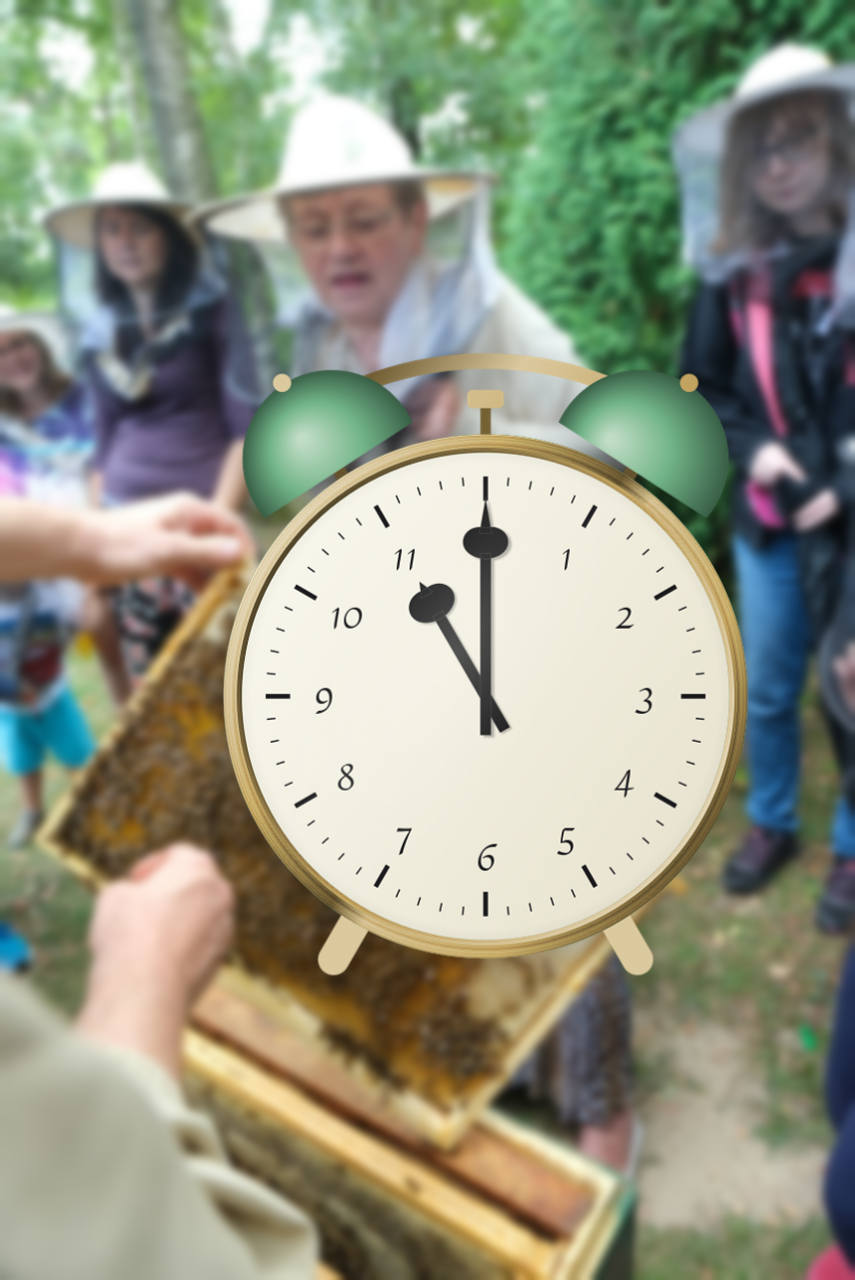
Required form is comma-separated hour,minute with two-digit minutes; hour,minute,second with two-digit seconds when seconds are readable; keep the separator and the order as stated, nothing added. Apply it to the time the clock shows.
11,00
